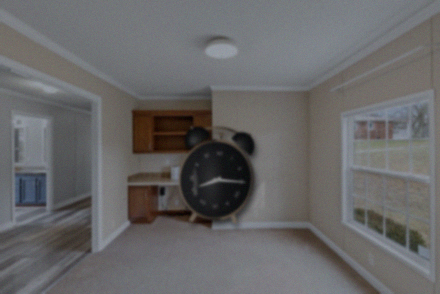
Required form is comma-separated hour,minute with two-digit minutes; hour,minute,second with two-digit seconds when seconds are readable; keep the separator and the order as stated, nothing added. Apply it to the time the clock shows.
8,15
